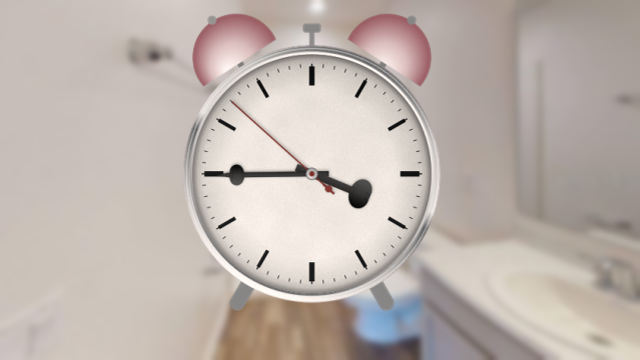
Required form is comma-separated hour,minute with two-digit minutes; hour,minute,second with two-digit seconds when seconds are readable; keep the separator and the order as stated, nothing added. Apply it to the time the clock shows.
3,44,52
